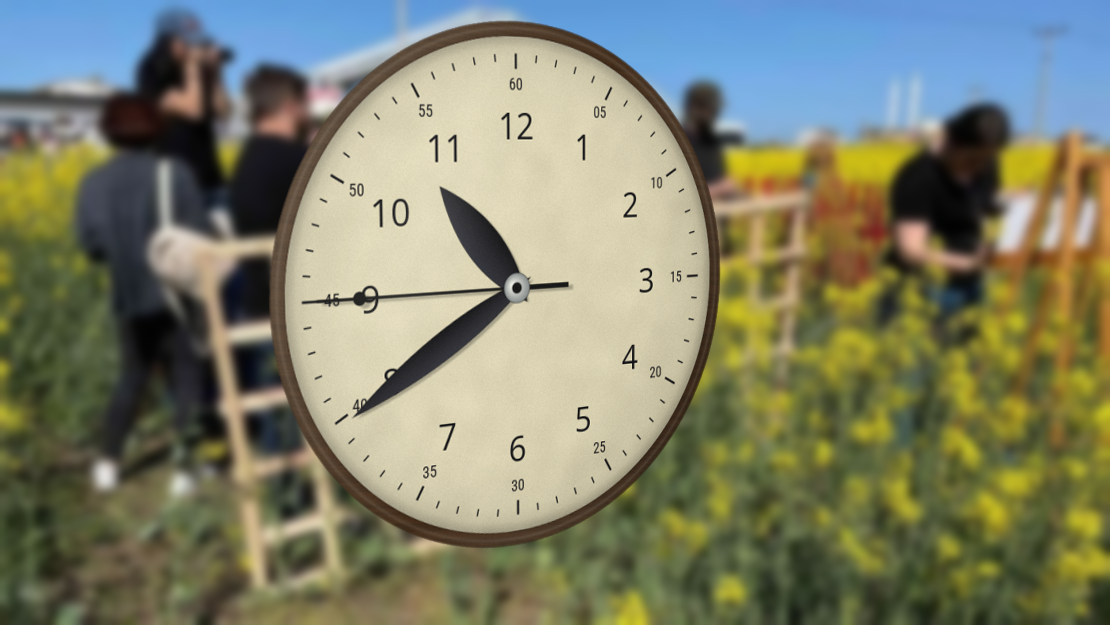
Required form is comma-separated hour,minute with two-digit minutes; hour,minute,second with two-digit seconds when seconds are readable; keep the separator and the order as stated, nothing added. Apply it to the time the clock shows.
10,39,45
